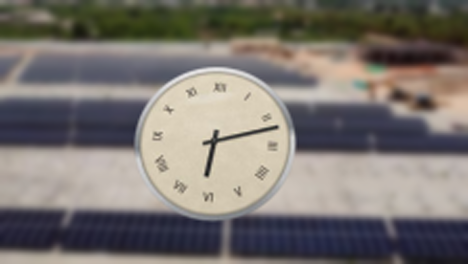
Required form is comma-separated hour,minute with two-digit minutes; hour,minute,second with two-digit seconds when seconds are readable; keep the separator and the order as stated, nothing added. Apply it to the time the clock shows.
6,12
